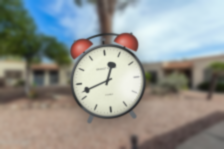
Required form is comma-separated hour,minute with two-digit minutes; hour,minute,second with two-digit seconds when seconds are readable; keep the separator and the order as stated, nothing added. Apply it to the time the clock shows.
12,42
